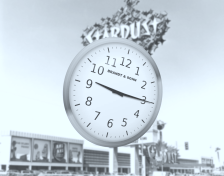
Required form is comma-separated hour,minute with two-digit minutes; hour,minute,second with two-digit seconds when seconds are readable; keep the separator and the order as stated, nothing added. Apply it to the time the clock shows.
9,15
